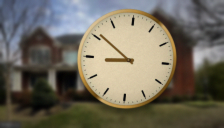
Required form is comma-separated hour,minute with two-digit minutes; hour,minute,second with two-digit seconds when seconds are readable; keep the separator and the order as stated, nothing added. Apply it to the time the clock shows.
8,51
